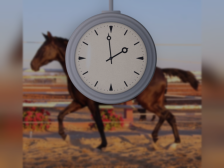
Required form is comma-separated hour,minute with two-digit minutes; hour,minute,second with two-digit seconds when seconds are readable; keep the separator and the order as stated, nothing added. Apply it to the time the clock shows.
1,59
